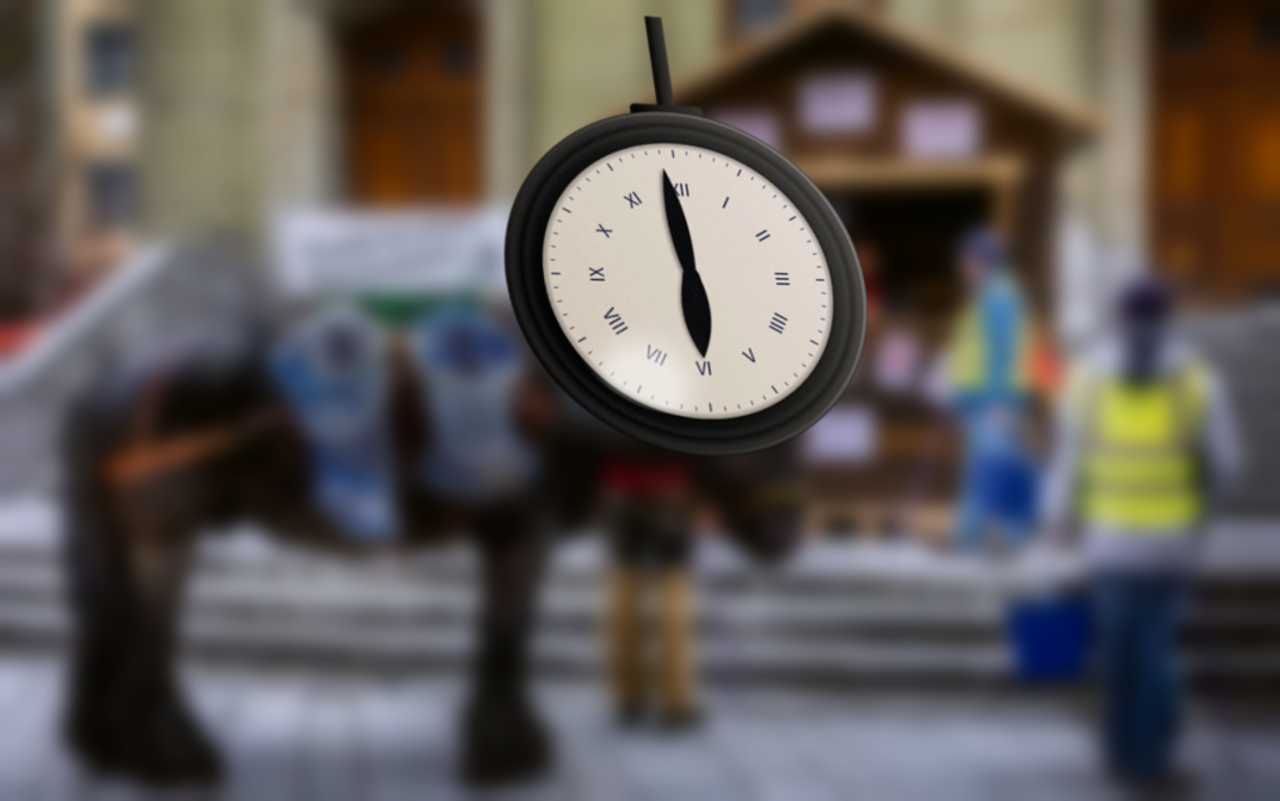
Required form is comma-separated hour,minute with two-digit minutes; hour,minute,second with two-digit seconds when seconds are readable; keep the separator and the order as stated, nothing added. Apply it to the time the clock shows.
5,59
